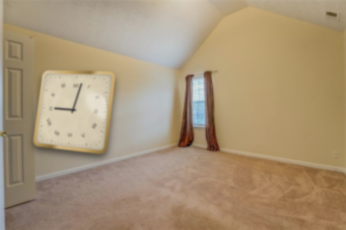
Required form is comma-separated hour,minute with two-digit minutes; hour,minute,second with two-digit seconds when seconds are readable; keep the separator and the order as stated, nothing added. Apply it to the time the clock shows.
9,02
